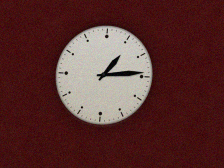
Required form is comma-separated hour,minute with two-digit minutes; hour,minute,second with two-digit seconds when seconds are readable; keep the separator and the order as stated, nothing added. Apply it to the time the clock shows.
1,14
